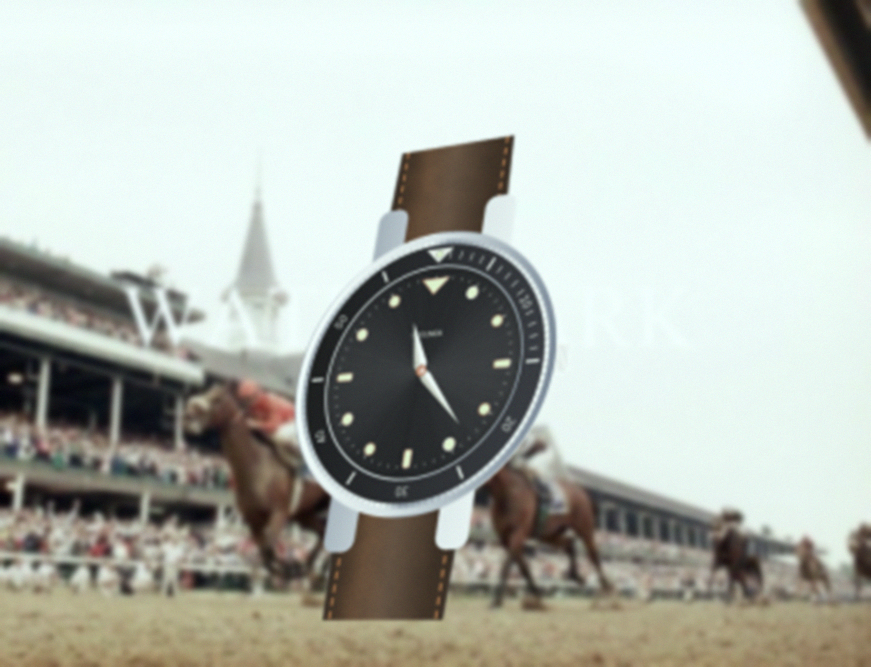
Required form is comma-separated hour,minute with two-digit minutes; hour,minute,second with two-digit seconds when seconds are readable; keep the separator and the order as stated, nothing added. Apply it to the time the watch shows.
11,23
